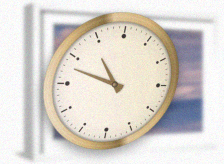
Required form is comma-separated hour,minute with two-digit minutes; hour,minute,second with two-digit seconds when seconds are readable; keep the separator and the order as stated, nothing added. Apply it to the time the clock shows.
10,48
